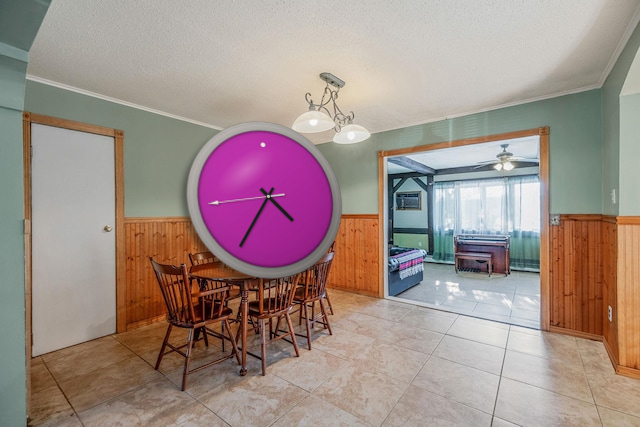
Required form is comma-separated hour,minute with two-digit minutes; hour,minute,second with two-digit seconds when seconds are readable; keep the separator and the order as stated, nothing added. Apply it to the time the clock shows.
4,35,44
